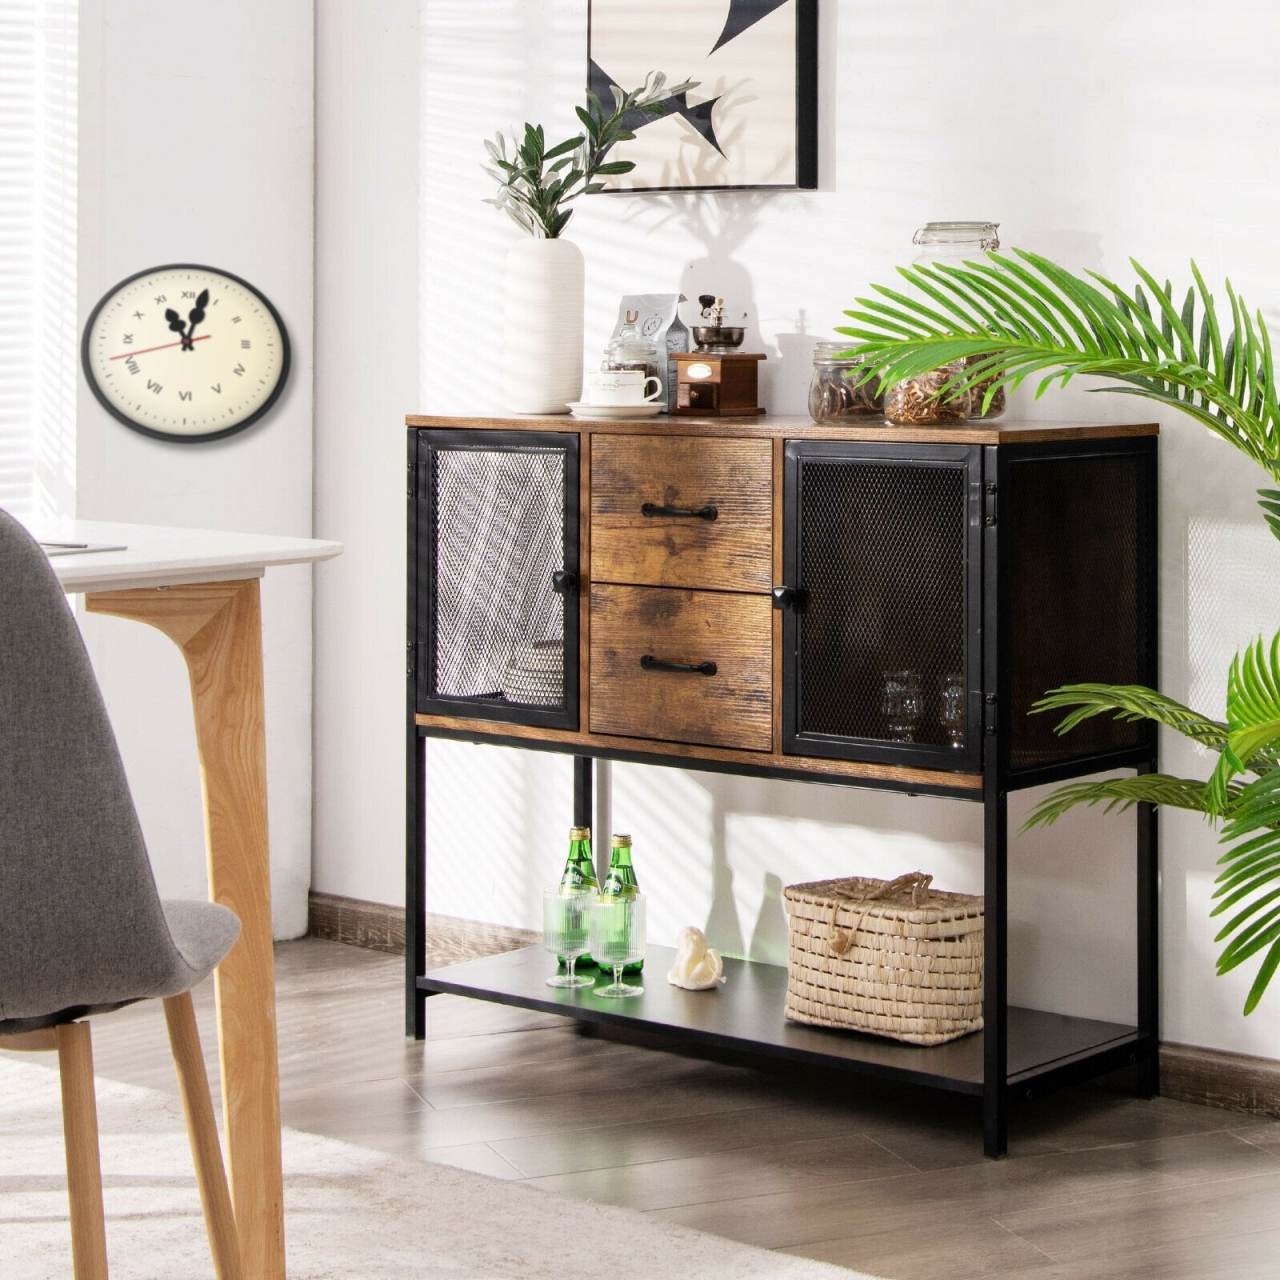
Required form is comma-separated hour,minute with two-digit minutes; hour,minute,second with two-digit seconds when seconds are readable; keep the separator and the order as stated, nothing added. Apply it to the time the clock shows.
11,02,42
